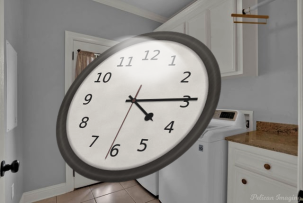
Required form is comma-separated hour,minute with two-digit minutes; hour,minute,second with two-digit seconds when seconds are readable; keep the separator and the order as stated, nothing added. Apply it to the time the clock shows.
4,14,31
